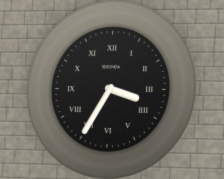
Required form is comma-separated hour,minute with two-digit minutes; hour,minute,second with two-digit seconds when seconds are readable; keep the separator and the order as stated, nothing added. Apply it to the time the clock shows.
3,35
